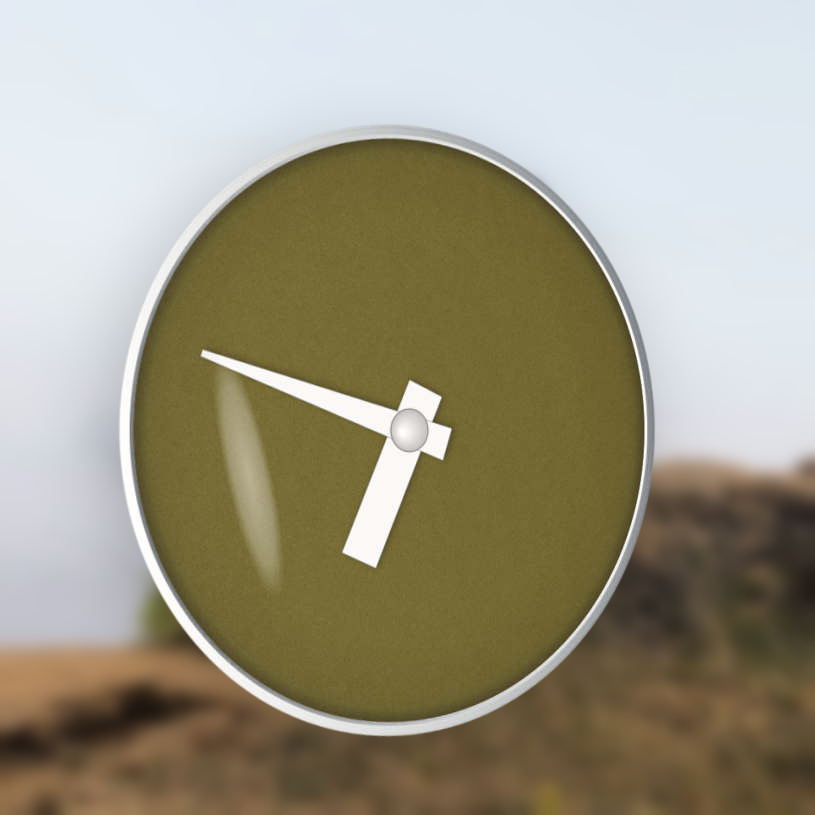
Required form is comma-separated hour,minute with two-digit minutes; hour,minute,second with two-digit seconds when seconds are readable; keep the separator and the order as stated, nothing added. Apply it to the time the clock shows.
6,48
